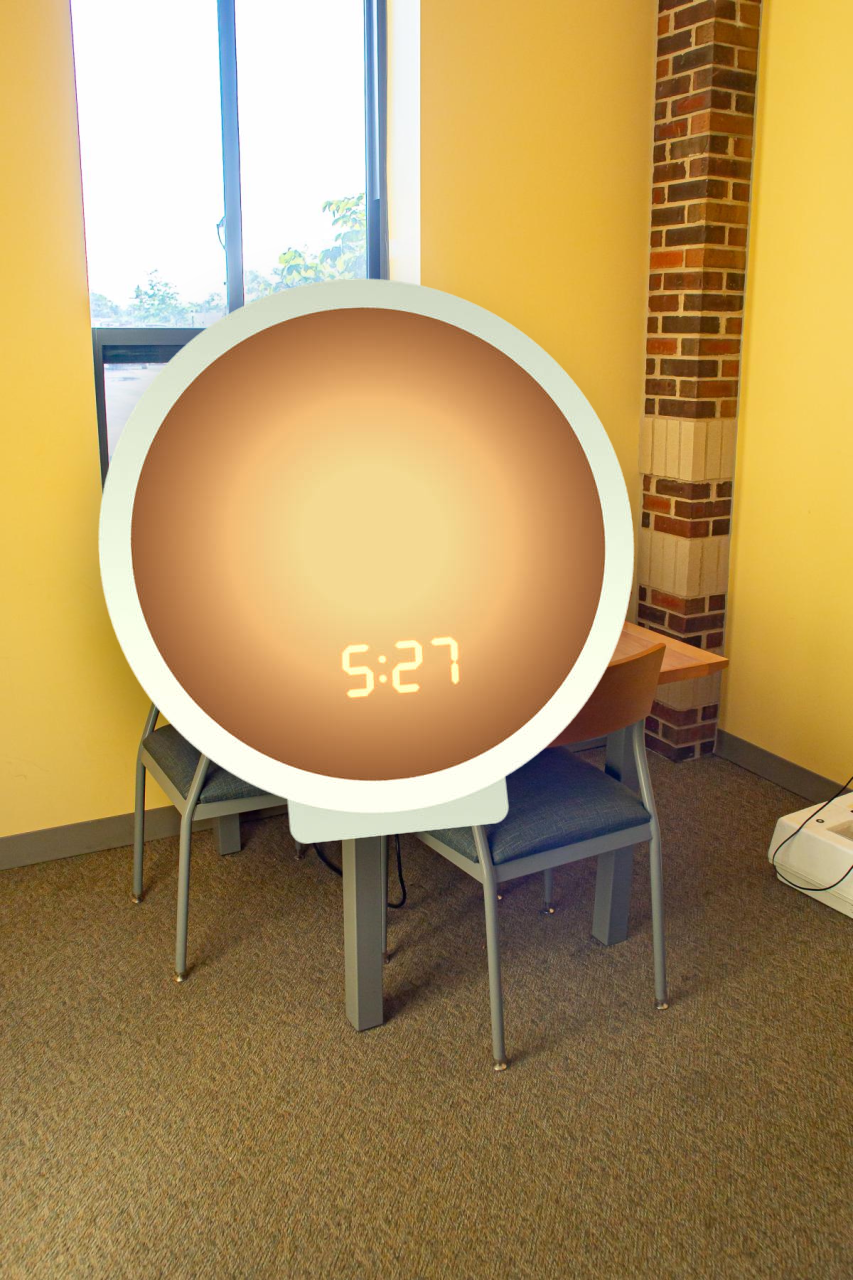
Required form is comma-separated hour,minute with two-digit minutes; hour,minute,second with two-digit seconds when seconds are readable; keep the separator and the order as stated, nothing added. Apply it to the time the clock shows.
5,27
